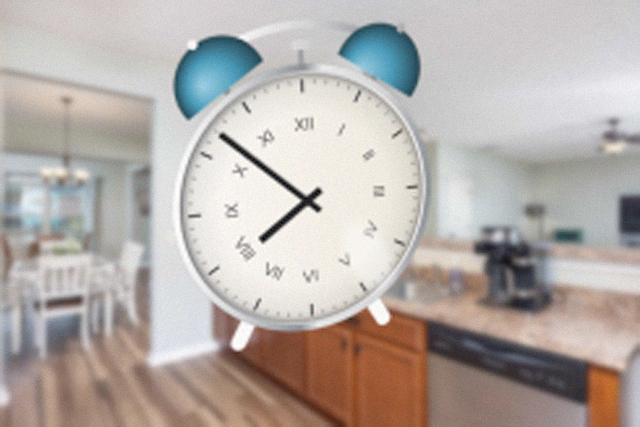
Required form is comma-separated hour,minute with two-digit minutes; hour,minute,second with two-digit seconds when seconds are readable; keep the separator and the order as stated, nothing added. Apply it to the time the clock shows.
7,52
